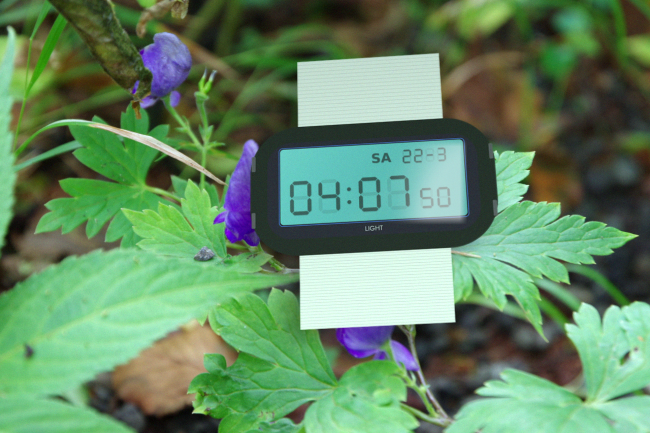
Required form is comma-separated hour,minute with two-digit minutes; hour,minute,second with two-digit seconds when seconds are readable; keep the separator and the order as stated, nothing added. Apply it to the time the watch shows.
4,07,50
